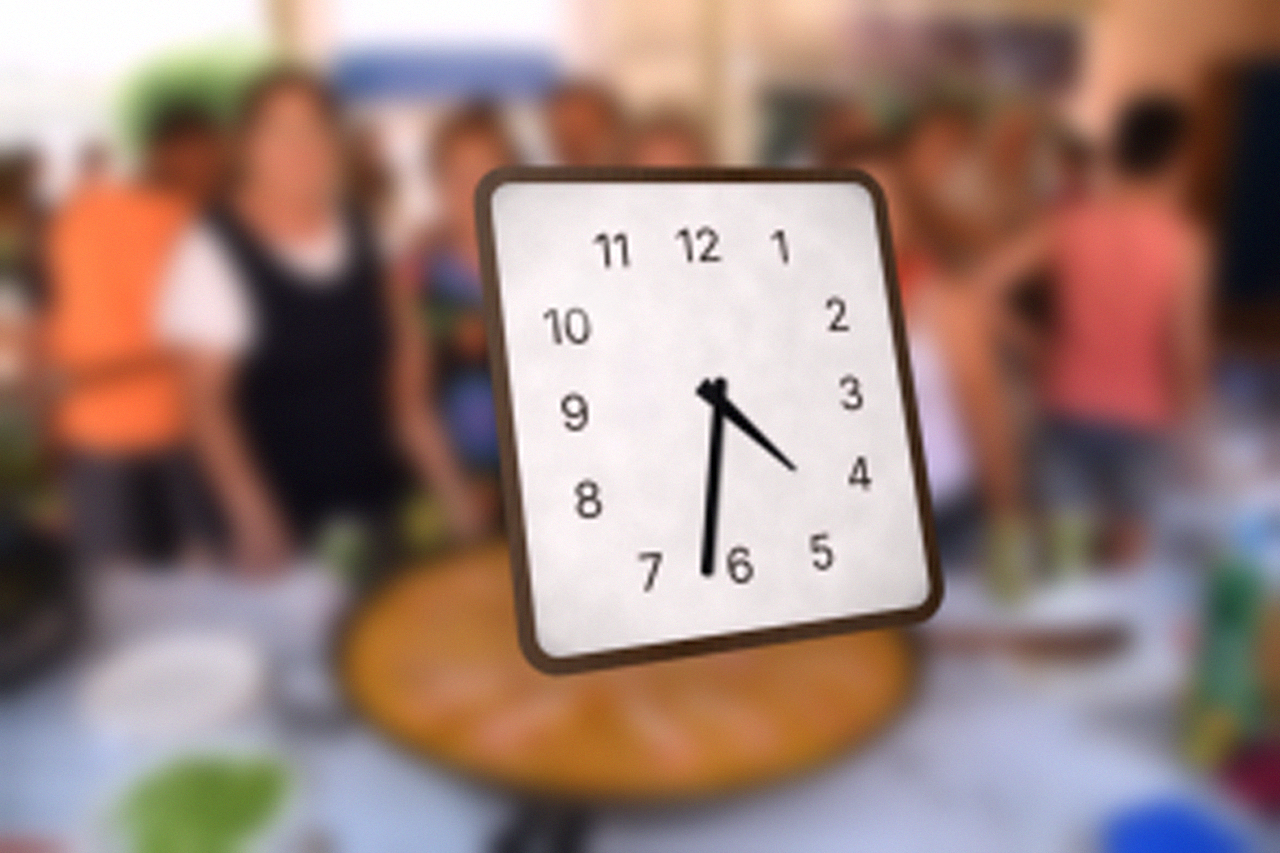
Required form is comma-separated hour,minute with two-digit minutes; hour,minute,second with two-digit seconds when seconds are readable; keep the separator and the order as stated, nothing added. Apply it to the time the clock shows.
4,32
